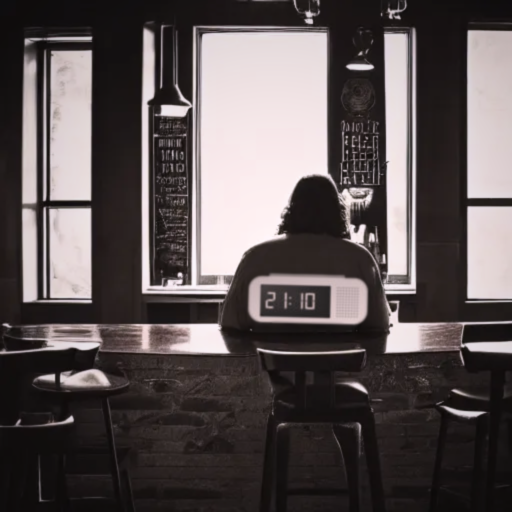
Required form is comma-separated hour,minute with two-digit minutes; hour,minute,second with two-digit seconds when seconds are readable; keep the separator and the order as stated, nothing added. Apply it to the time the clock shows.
21,10
